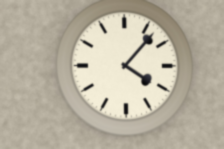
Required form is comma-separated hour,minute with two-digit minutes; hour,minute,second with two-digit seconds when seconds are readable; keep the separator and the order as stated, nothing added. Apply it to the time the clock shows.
4,07
